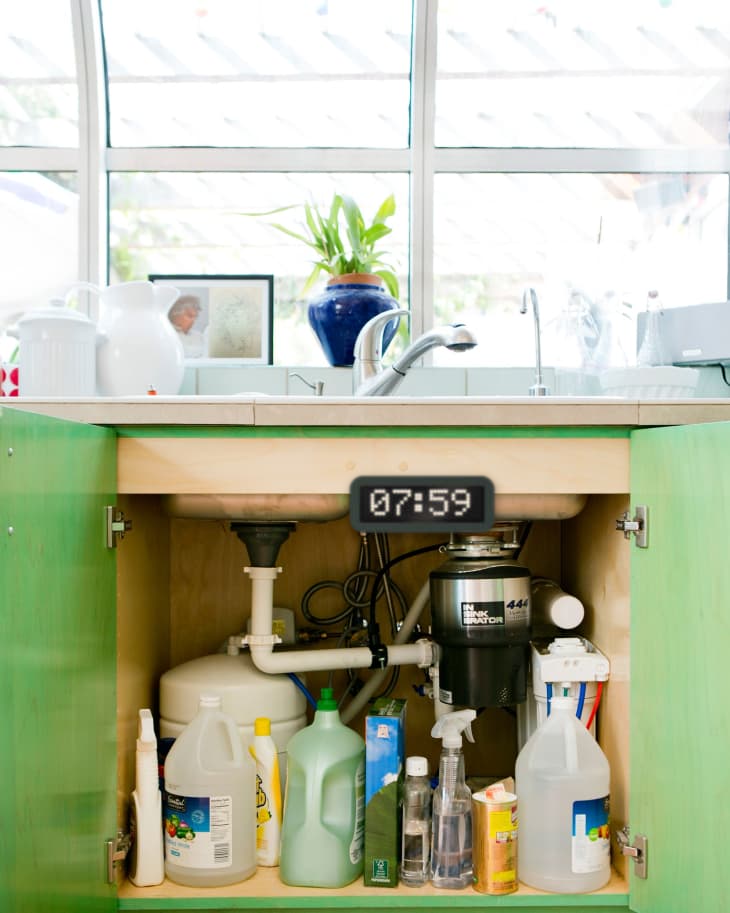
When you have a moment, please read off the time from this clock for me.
7:59
